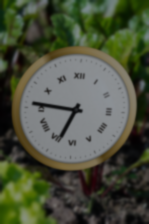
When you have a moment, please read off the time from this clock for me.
6:46
